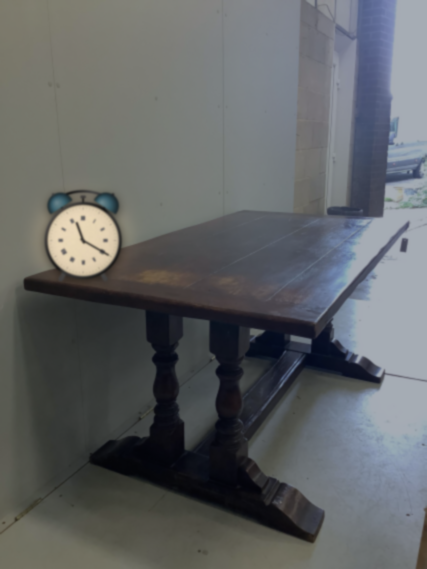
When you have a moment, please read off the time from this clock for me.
11:20
